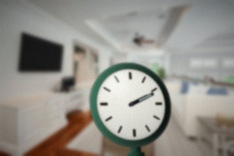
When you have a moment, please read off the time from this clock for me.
2:11
